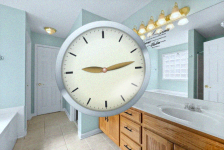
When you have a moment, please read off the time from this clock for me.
9:13
